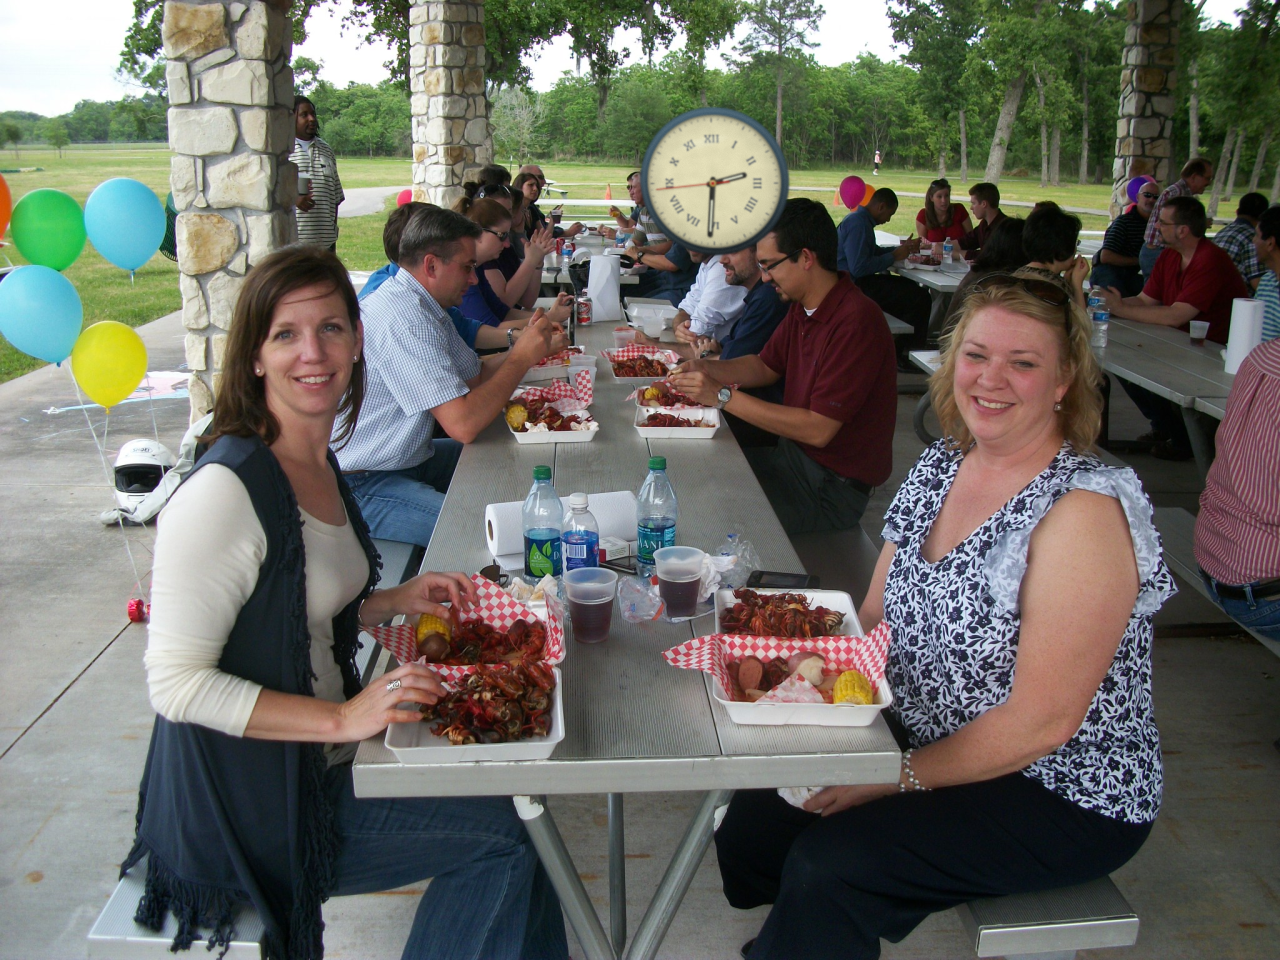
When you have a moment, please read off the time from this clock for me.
2:30:44
